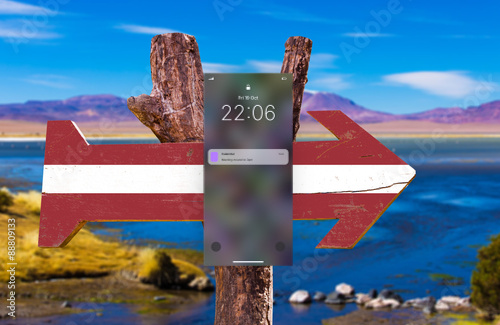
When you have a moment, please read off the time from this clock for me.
22:06
